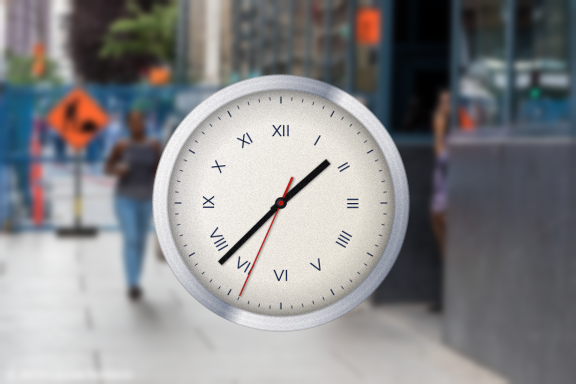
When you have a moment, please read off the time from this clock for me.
1:37:34
